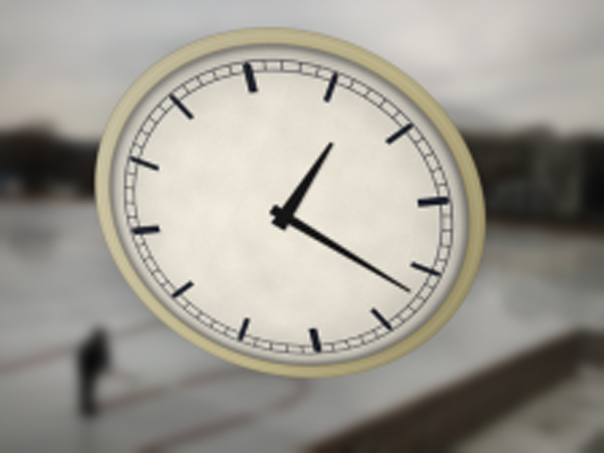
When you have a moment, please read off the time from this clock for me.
1:22
